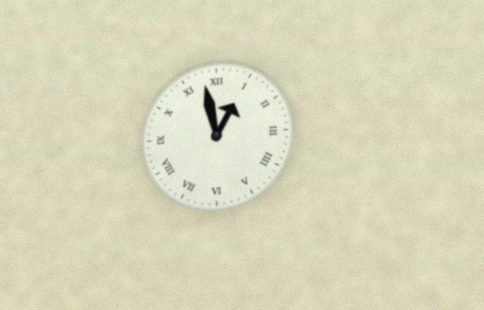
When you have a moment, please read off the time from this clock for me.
12:58
